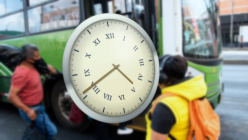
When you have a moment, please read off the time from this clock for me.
4:41
